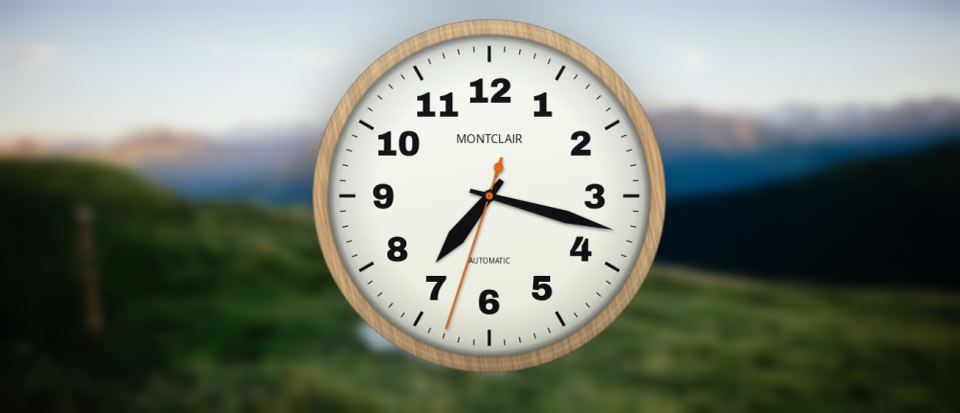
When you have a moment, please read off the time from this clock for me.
7:17:33
